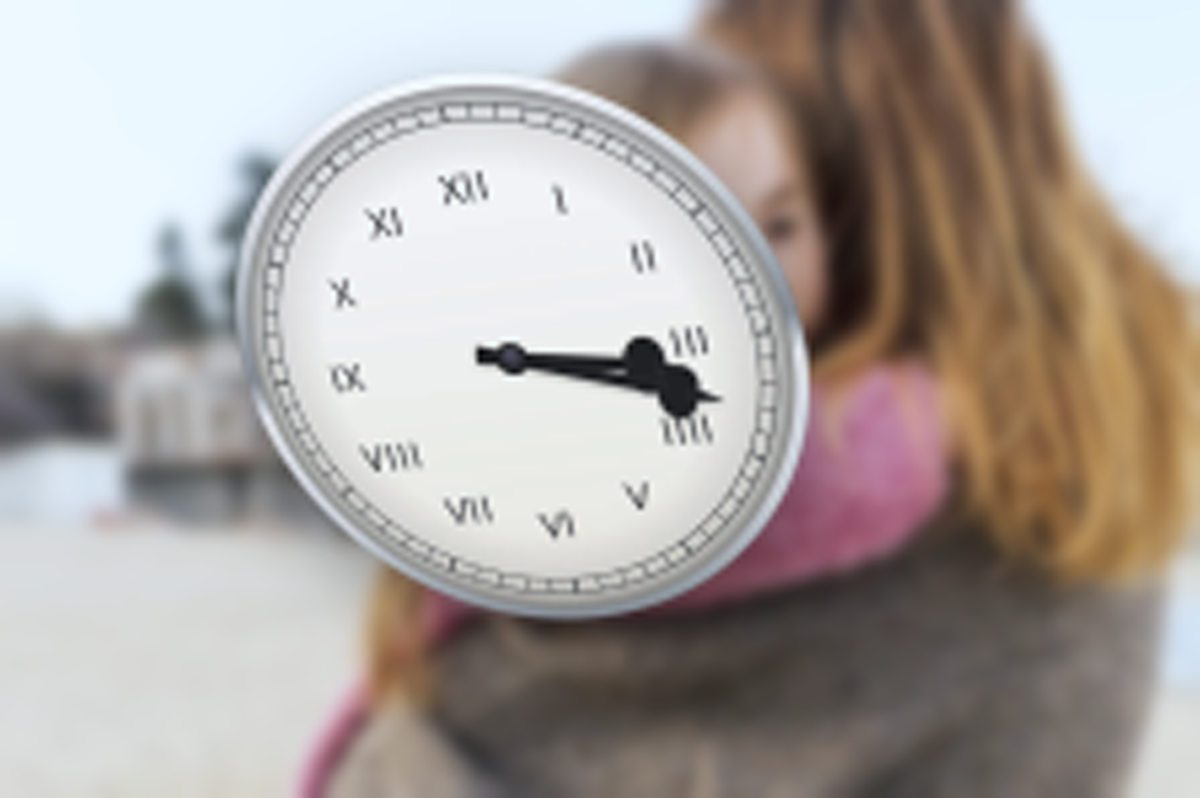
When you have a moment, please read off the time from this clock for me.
3:18
